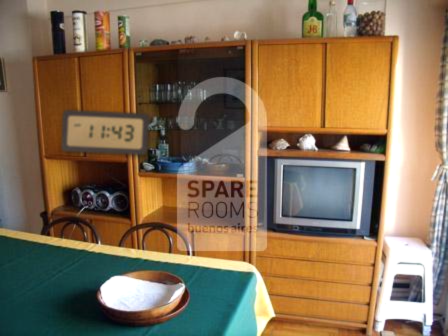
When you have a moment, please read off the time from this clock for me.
11:43
